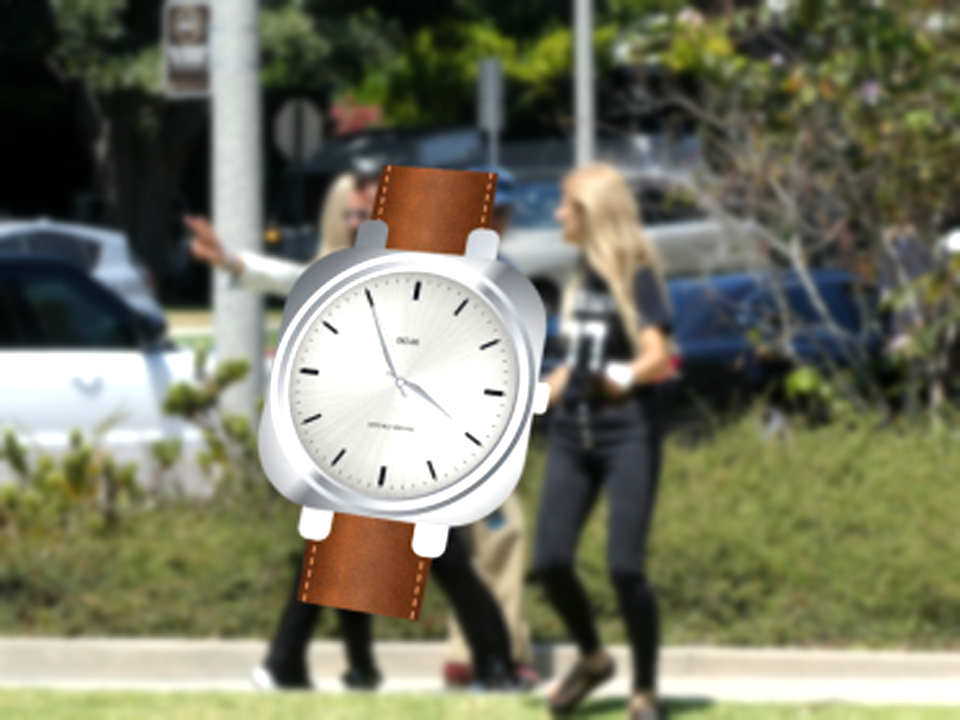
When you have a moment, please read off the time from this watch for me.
3:55
